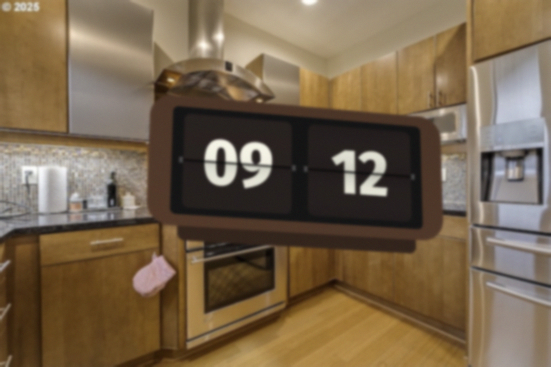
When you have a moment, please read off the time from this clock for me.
9:12
